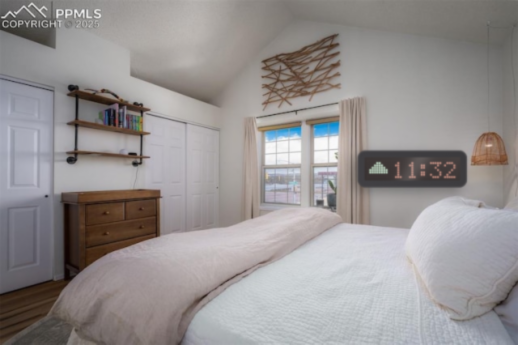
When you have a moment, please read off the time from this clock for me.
11:32
